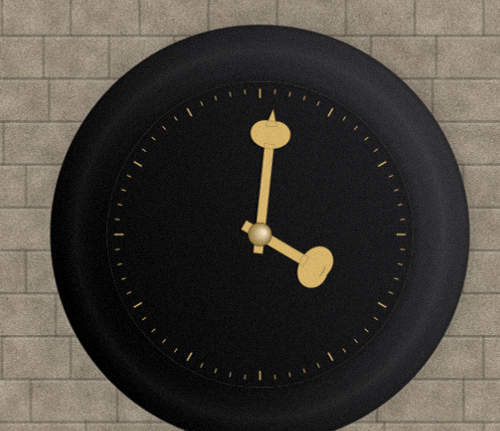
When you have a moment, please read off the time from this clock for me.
4:01
